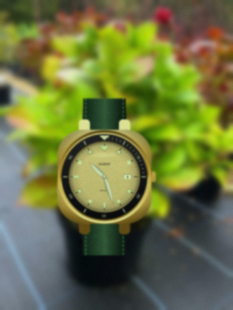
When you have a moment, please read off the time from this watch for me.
10:27
